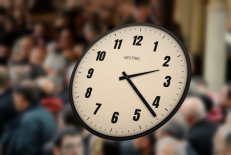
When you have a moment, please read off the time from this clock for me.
2:22
